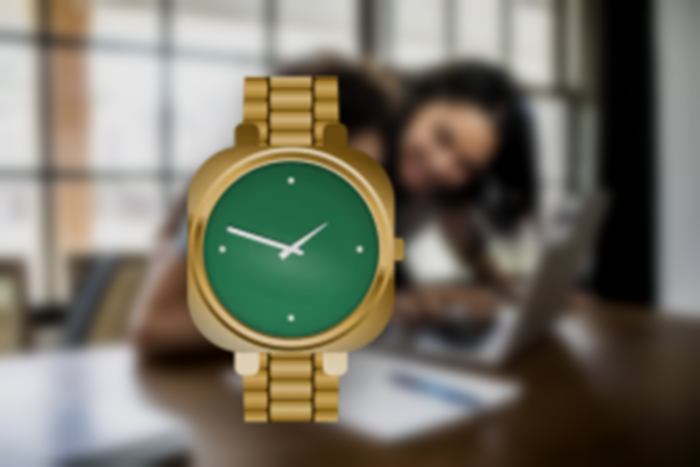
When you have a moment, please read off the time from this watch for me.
1:48
